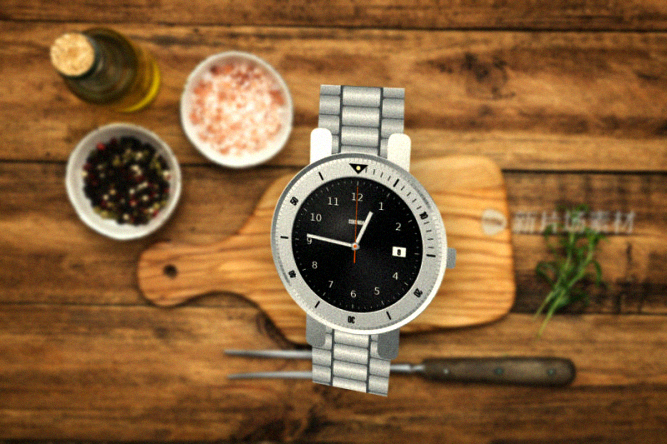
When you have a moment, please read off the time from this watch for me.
12:46:00
